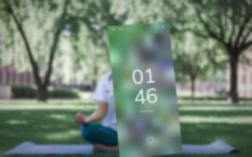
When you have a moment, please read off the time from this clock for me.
1:46
